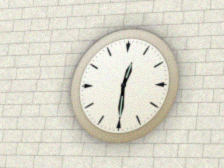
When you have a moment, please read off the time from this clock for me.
12:30
